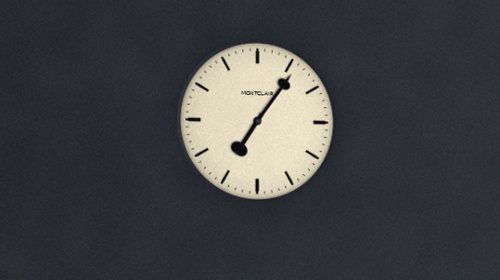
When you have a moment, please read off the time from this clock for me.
7:06
